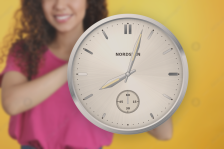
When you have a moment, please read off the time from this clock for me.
8:03
